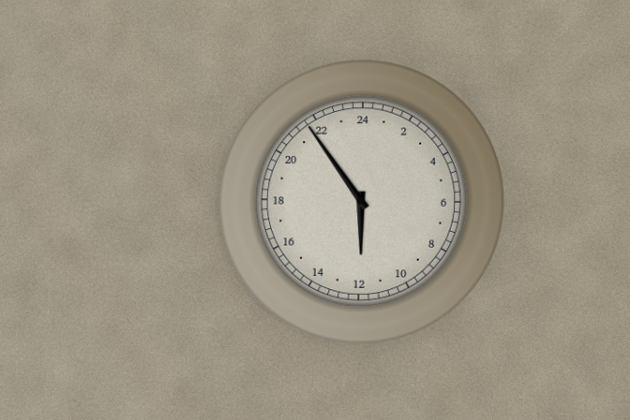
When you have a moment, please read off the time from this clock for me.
11:54
